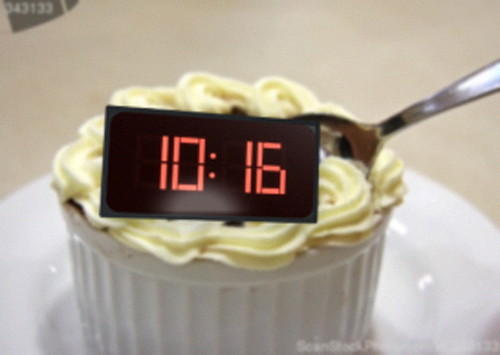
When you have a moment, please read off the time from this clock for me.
10:16
